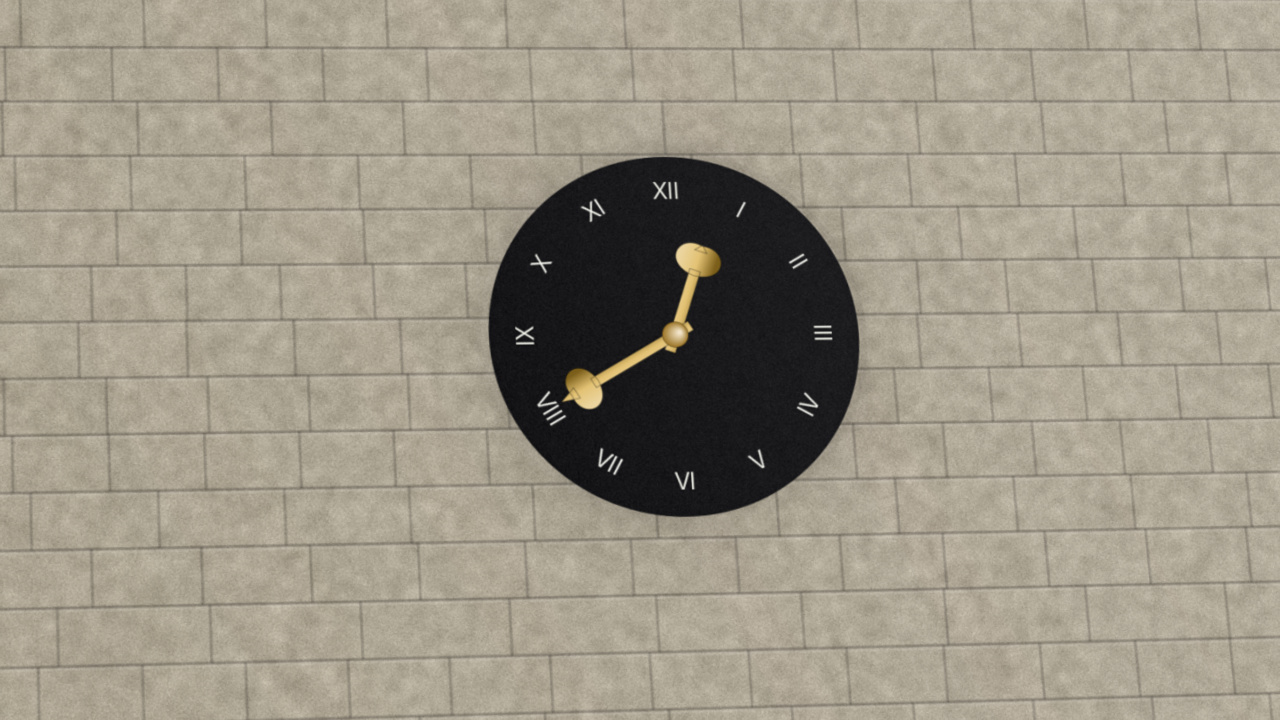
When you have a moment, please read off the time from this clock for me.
12:40
